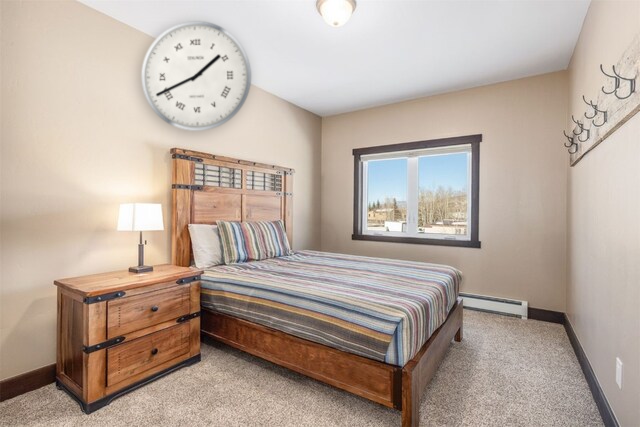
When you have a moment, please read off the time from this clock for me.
1:41
